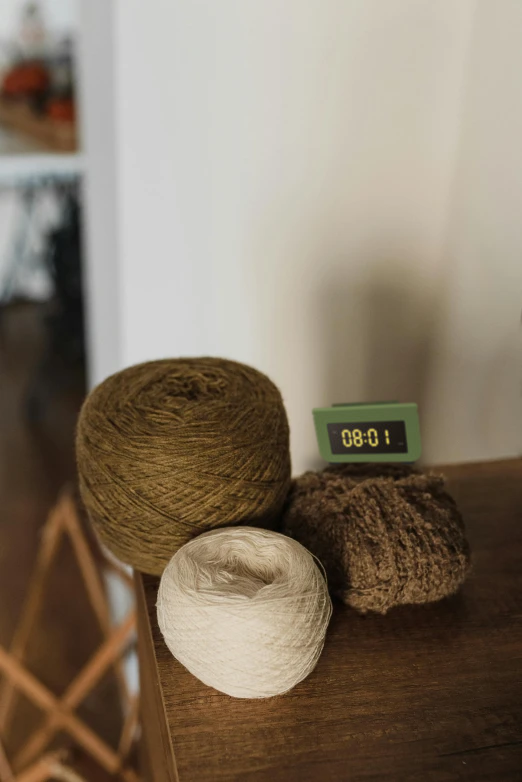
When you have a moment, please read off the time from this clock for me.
8:01
